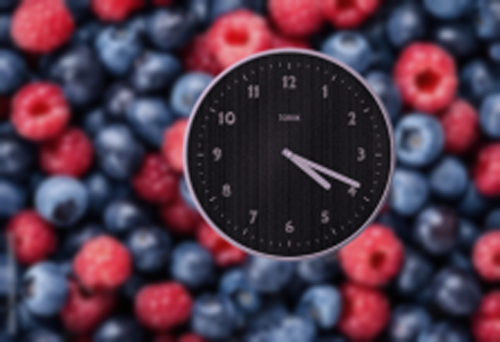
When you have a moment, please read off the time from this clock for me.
4:19
